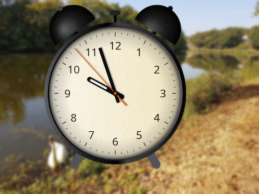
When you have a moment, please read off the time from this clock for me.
9:56:53
